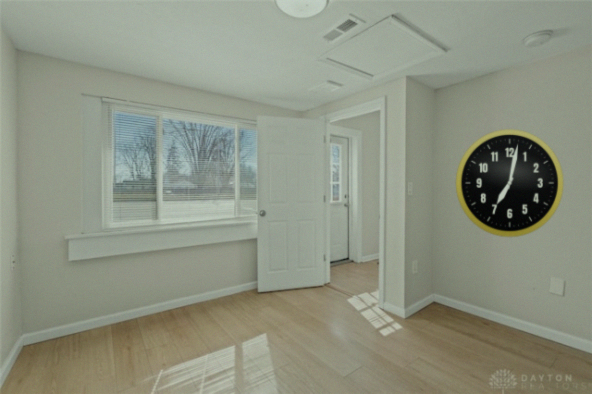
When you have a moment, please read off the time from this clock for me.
7:02
